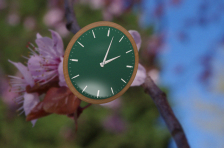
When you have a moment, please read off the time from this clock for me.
2:02
